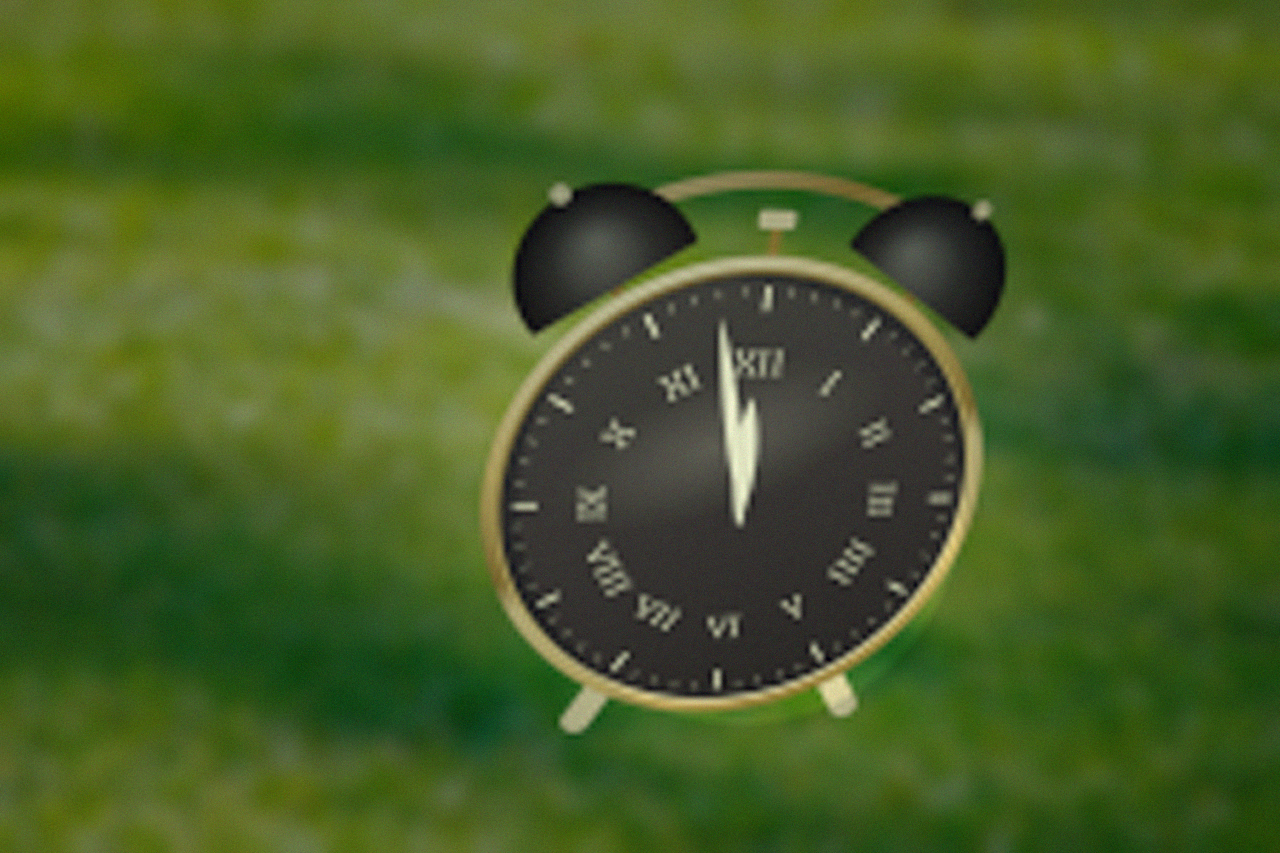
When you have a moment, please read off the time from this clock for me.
11:58
